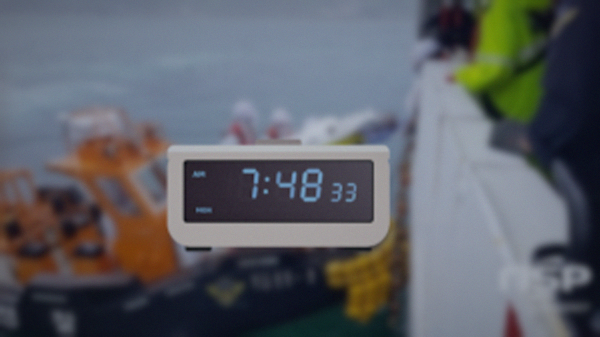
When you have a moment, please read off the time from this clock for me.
7:48:33
